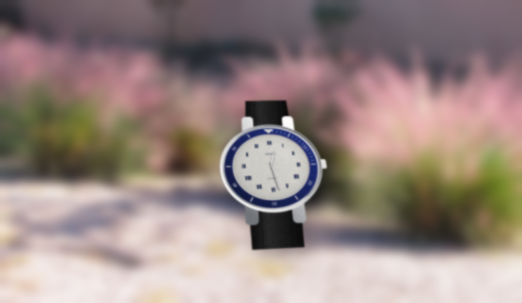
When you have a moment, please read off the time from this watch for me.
12:28
